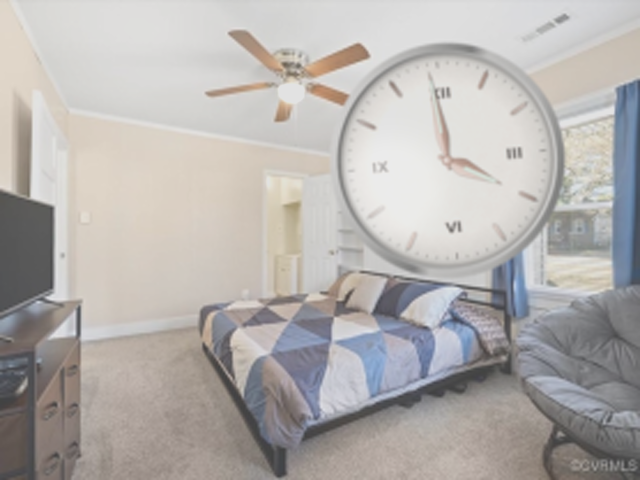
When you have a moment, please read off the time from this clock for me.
3:59
